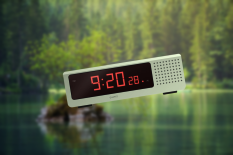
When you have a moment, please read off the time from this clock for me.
9:20:28
